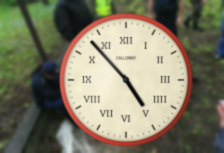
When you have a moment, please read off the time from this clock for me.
4:53
